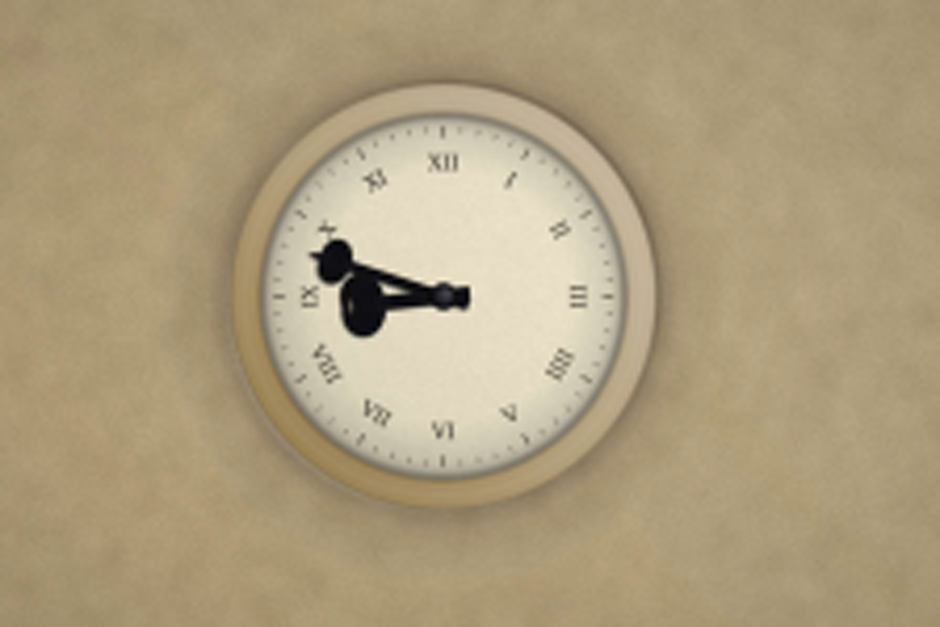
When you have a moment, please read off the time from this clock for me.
8:48
